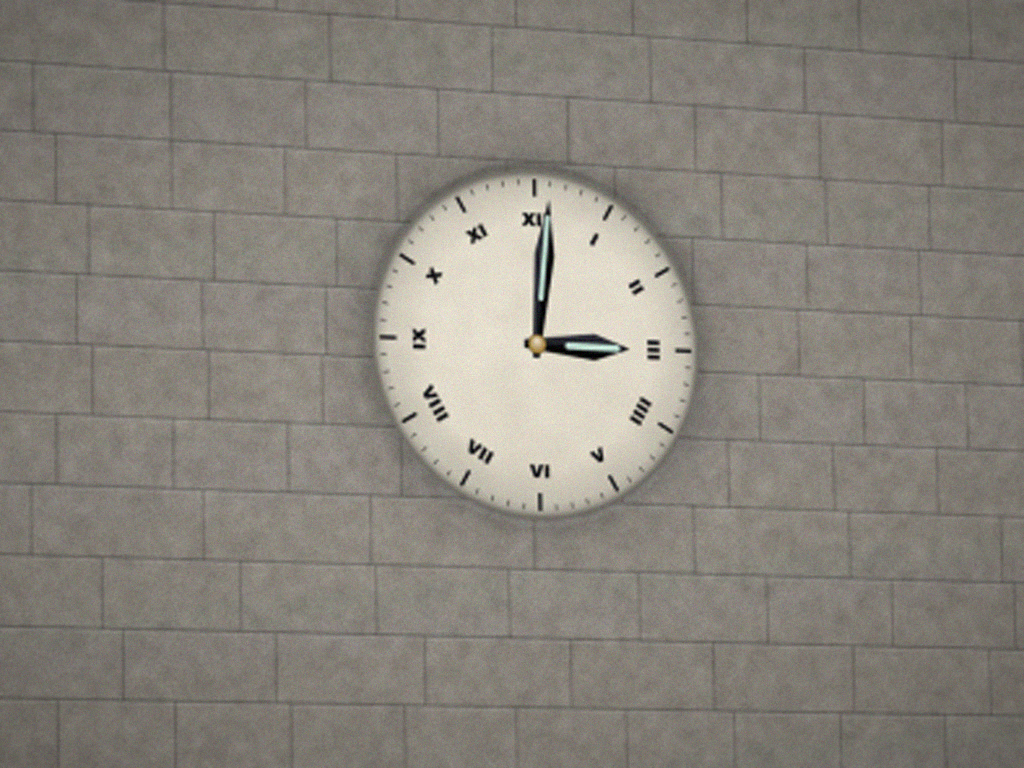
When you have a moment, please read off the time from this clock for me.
3:01
